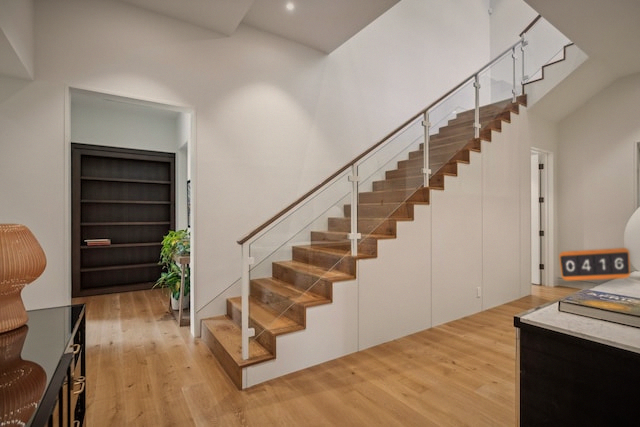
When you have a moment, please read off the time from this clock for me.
4:16
